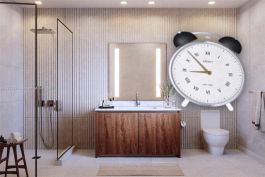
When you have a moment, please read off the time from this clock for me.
8:53
